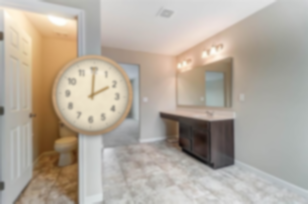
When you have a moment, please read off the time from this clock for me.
2:00
